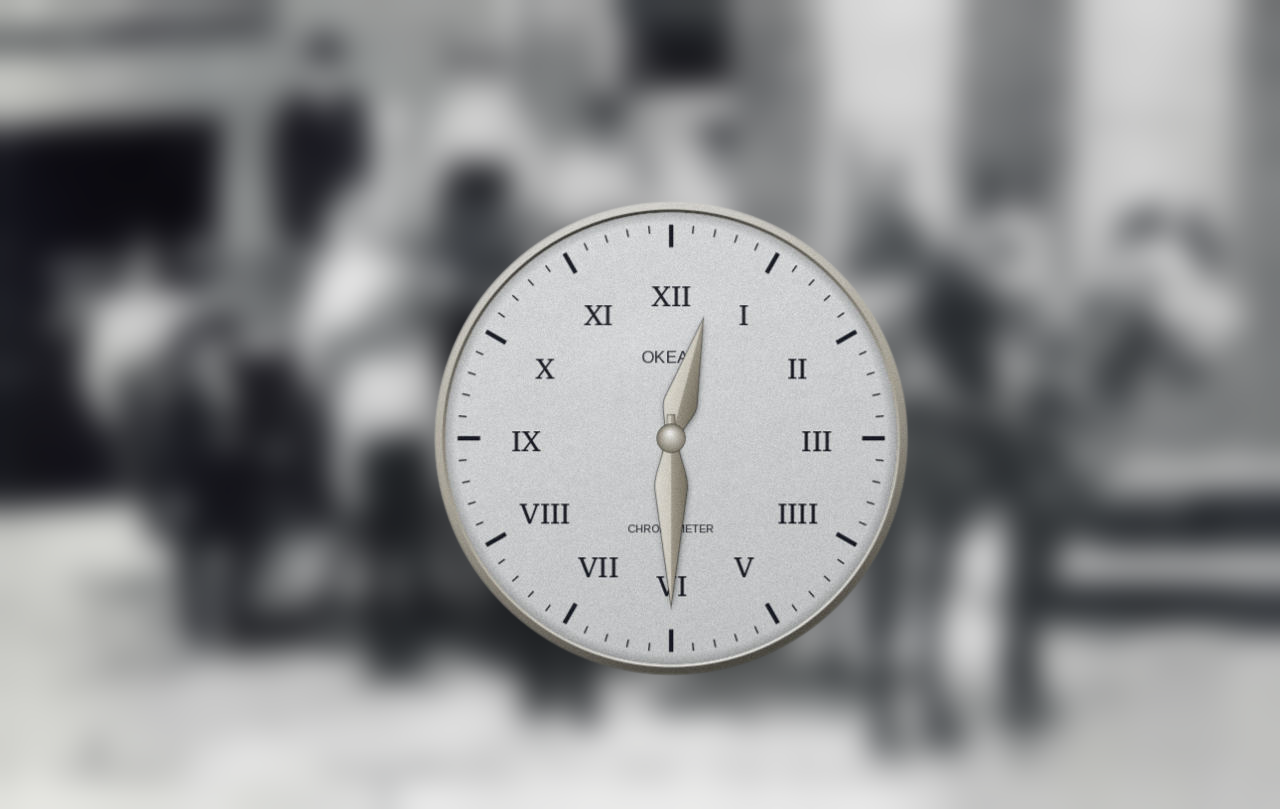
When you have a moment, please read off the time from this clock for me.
12:30
